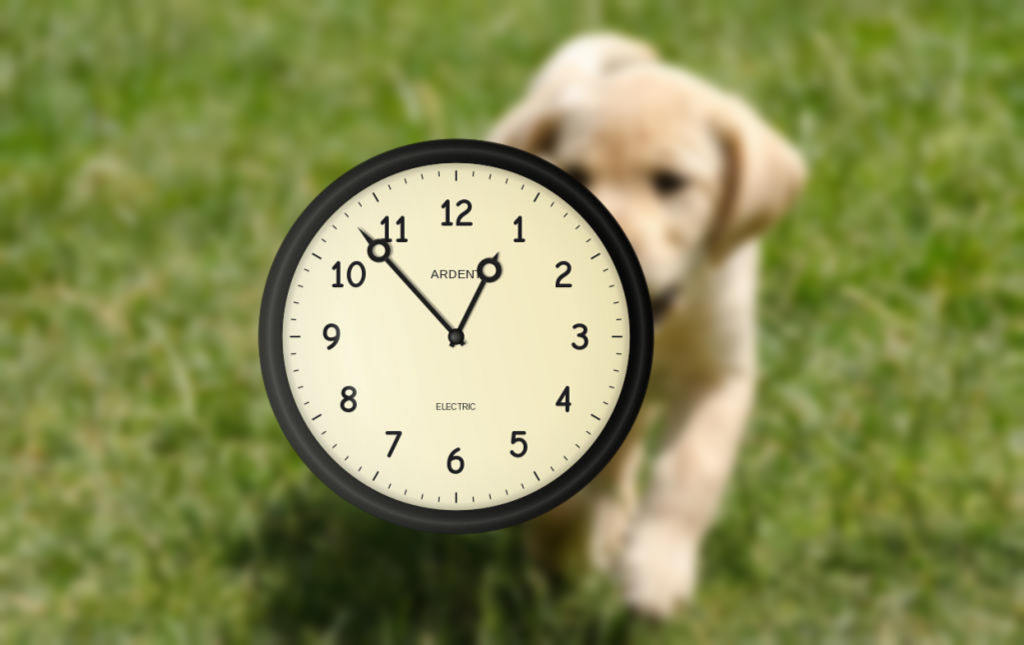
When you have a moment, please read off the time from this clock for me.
12:53
